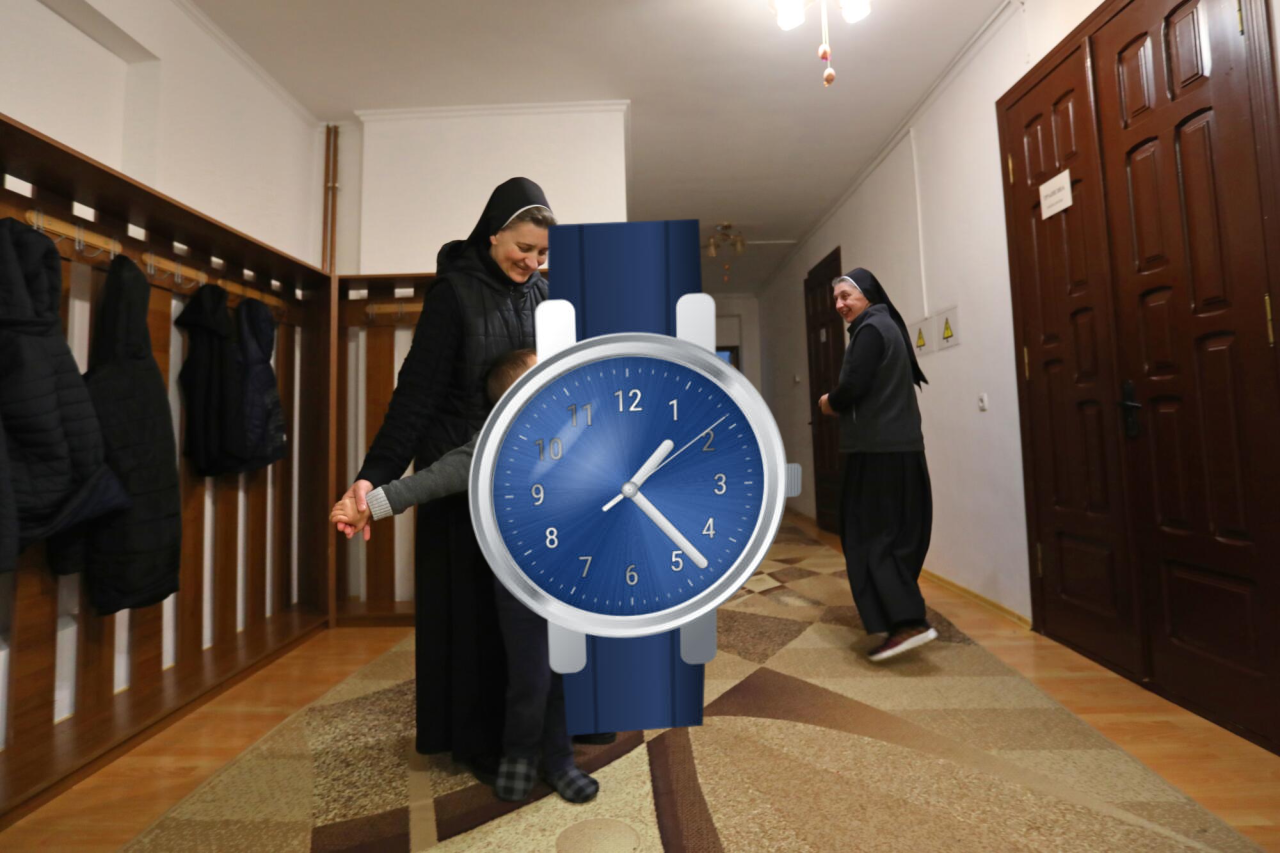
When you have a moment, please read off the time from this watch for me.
1:23:09
